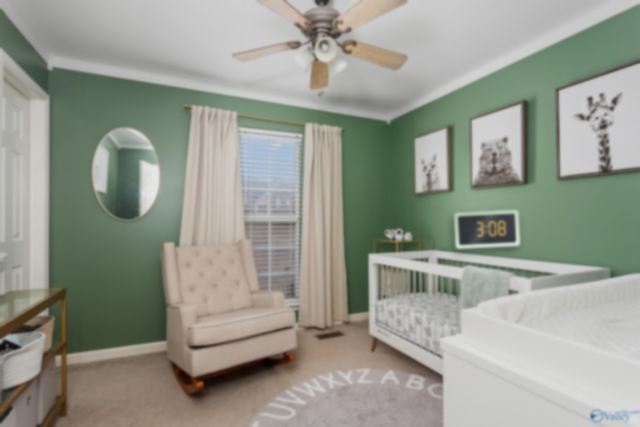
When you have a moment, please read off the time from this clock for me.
3:08
